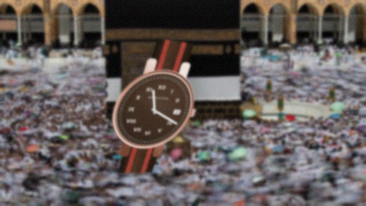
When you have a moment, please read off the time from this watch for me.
11:19
